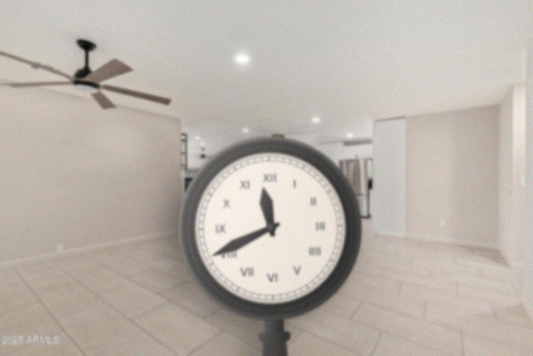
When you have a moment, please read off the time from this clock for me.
11:41
